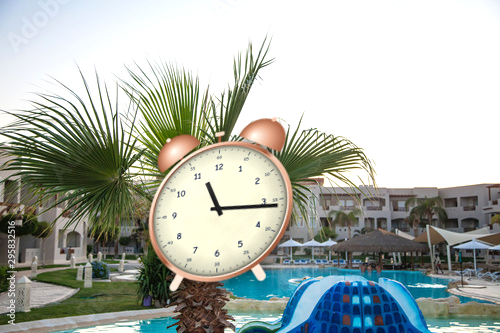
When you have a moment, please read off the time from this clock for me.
11:16
